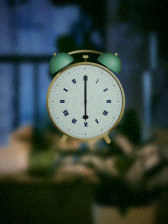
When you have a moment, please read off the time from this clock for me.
6:00
